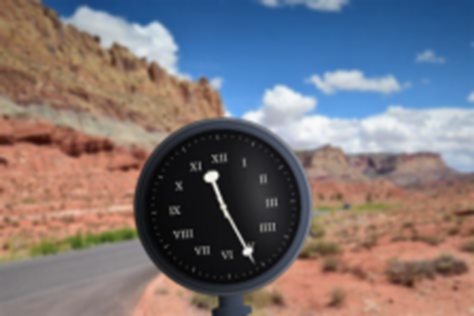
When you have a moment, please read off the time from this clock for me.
11:26
